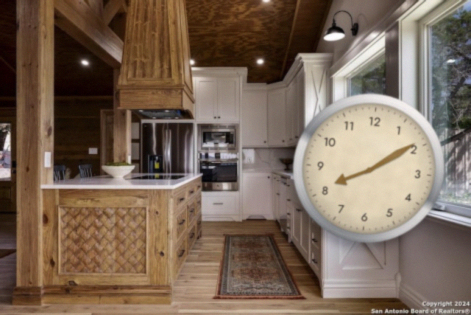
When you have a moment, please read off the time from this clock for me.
8:09
